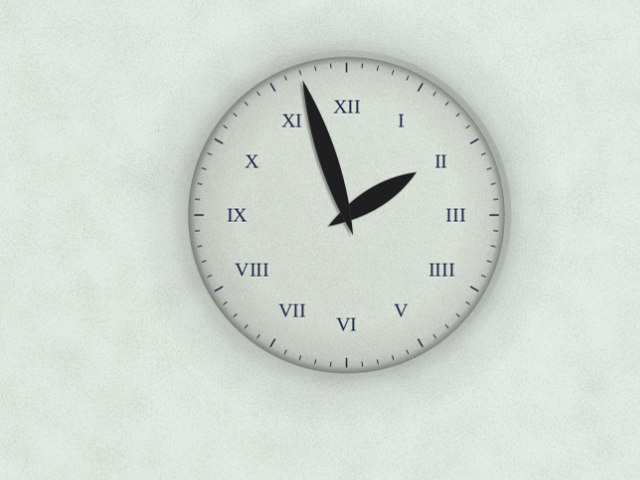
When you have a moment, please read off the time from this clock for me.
1:57
